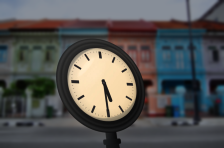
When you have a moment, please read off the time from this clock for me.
5:30
